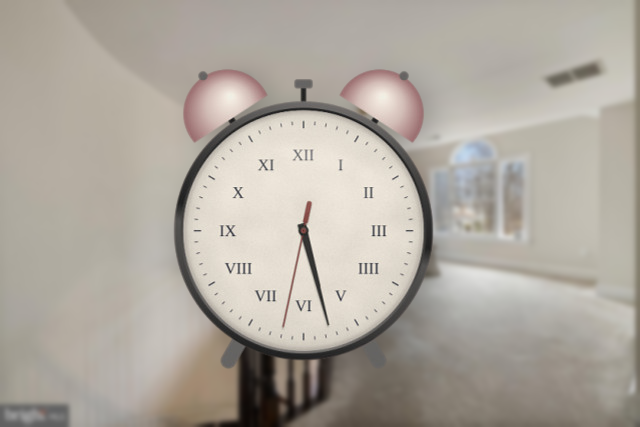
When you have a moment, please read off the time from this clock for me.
5:27:32
